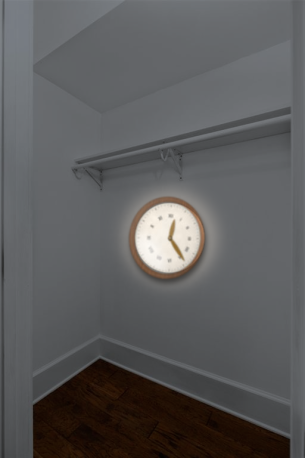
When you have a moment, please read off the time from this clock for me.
12:24
